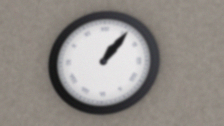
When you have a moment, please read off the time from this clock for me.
1:06
